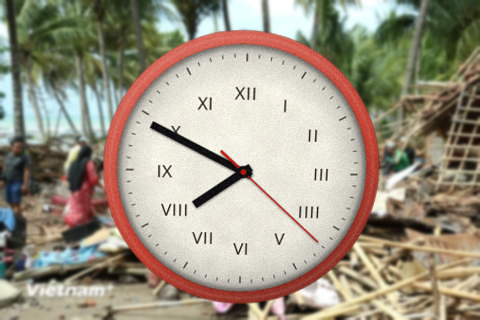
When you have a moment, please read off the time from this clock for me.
7:49:22
